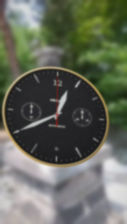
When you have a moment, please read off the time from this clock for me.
12:40
